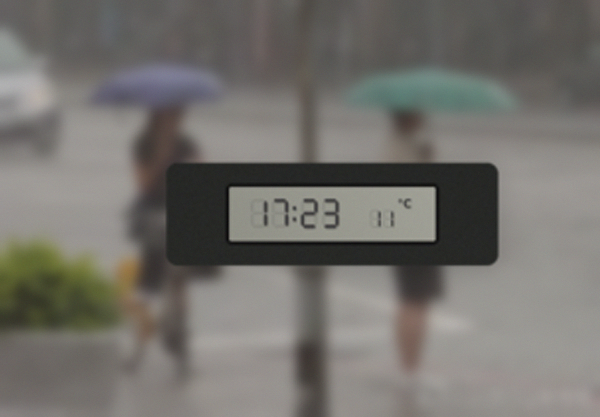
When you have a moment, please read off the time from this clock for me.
17:23
